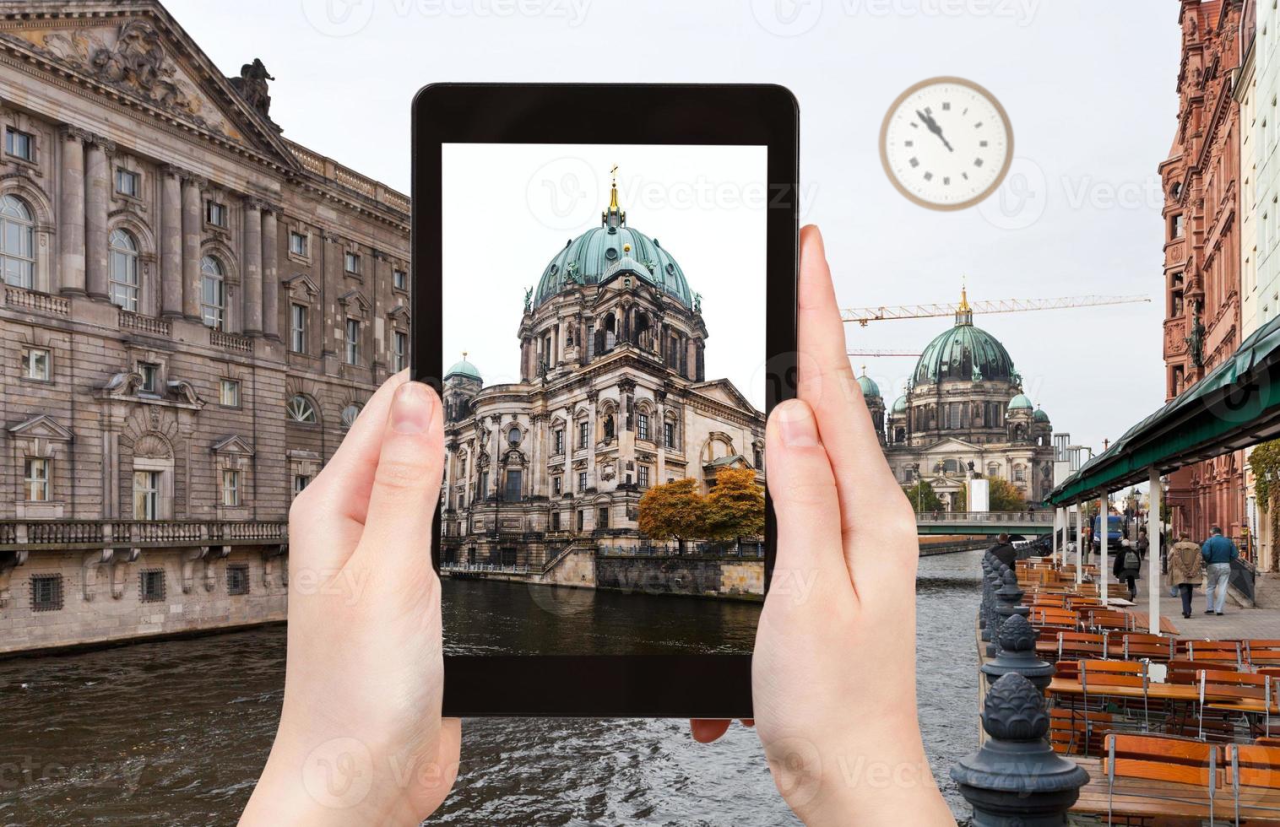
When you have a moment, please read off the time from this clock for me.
10:53
